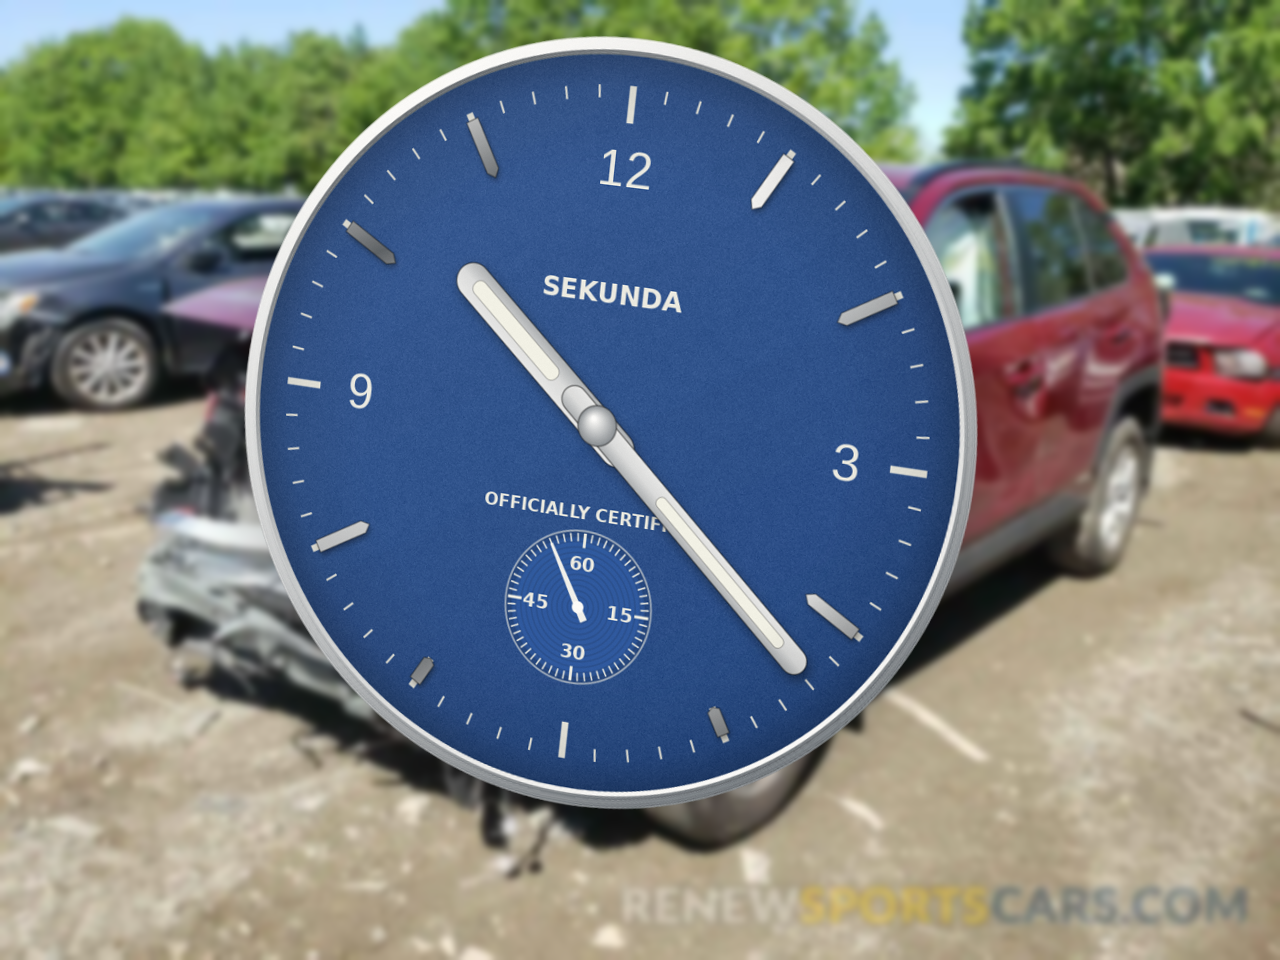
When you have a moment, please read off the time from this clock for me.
10:21:55
